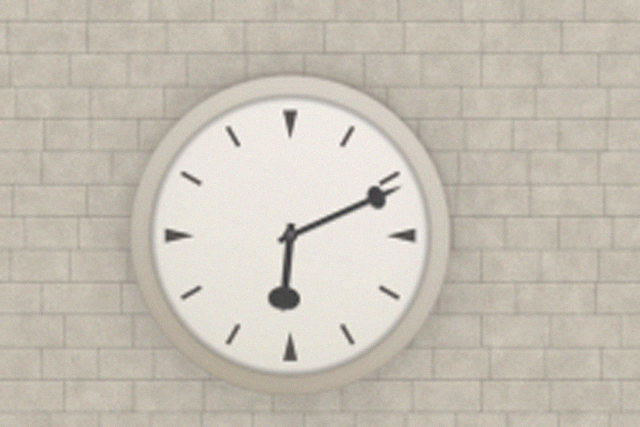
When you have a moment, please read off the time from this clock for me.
6:11
